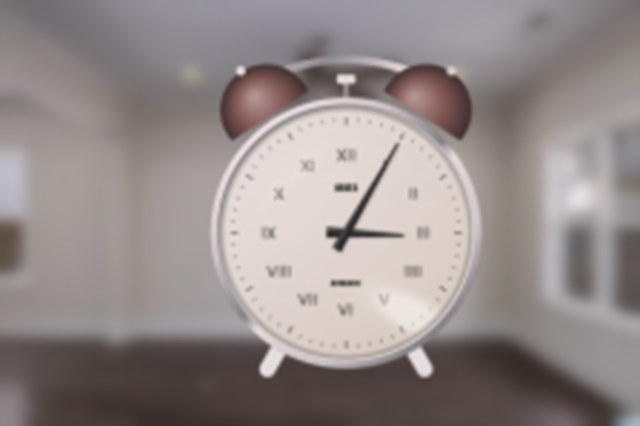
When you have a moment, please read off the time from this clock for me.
3:05
